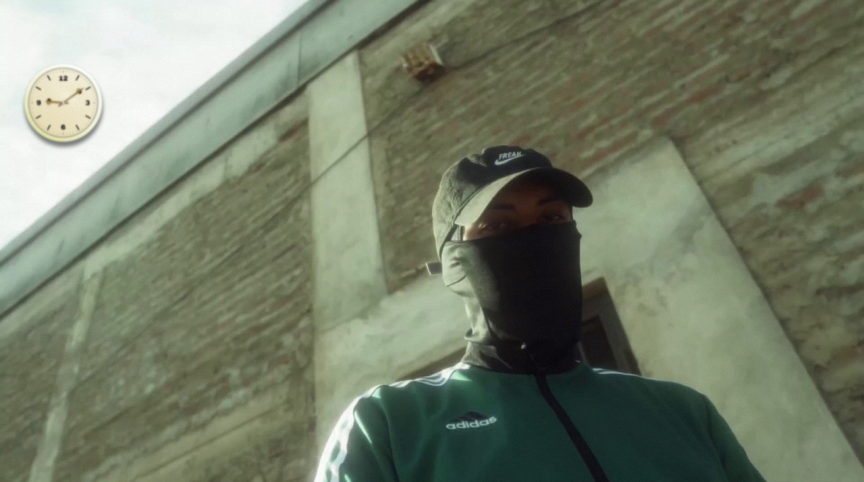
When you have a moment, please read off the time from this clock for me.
9:09
